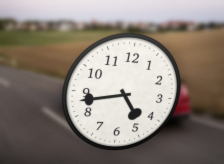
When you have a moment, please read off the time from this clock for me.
4:43
